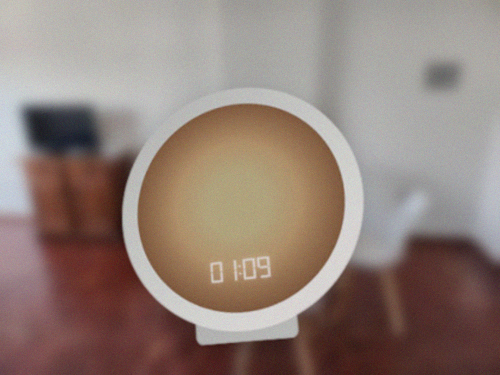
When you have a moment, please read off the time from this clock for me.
1:09
